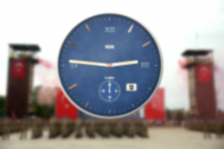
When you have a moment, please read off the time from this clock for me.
2:46
